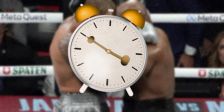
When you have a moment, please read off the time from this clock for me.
3:50
